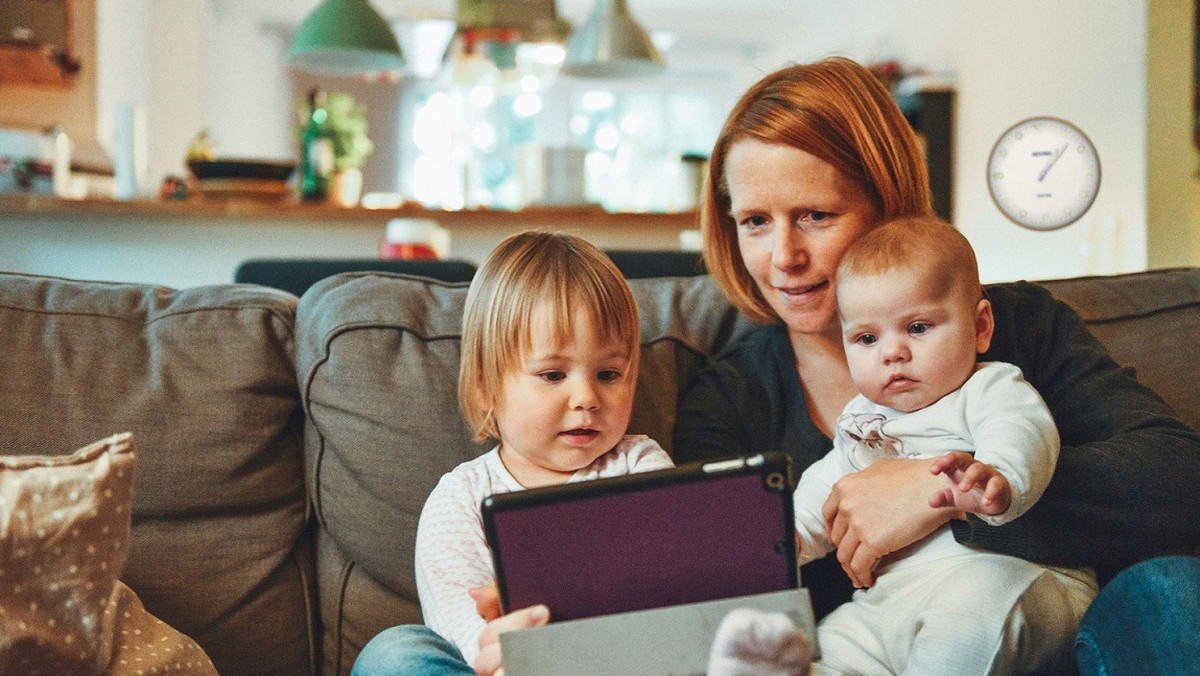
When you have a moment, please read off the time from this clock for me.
1:07
